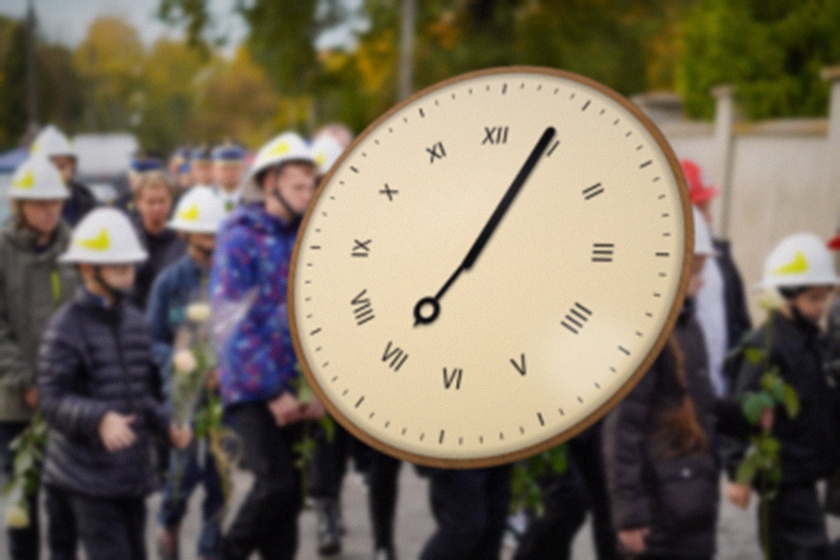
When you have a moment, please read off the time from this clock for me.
7:04
